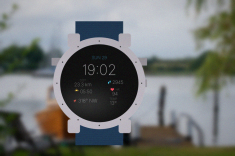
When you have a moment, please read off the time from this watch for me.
19:02
